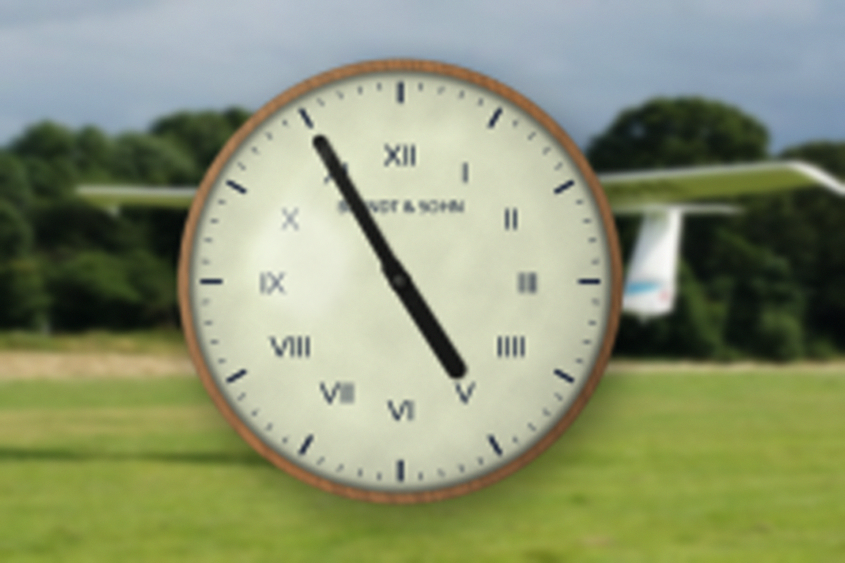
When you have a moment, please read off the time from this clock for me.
4:55
